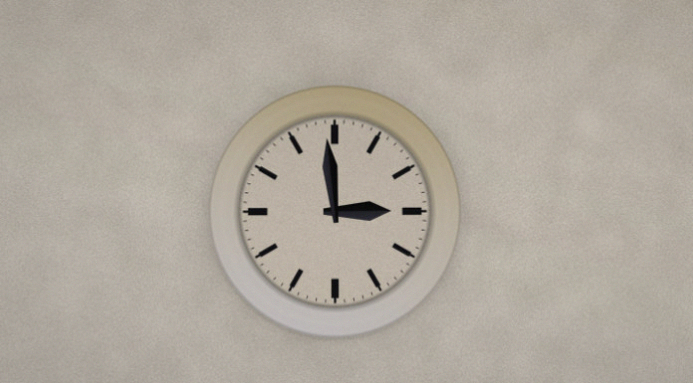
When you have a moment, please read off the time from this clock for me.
2:59
